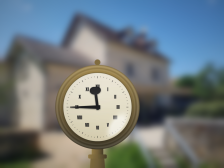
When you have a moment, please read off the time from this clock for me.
11:45
